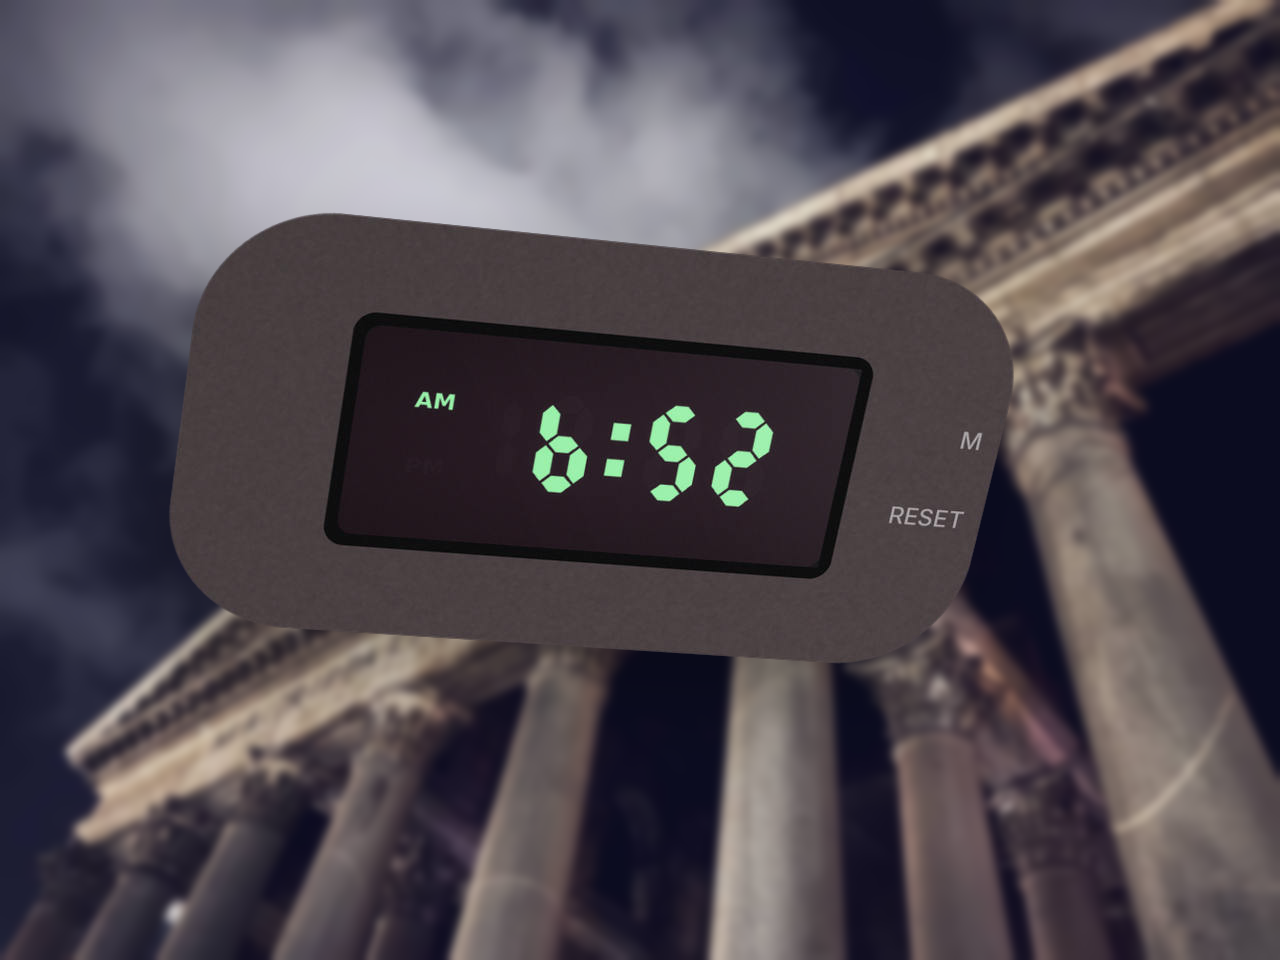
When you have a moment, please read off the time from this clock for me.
6:52
